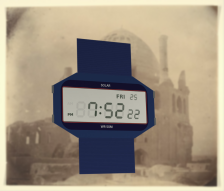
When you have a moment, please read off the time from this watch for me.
7:52:22
